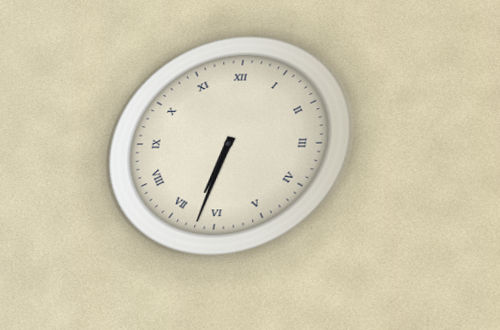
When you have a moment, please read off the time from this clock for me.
6:32
